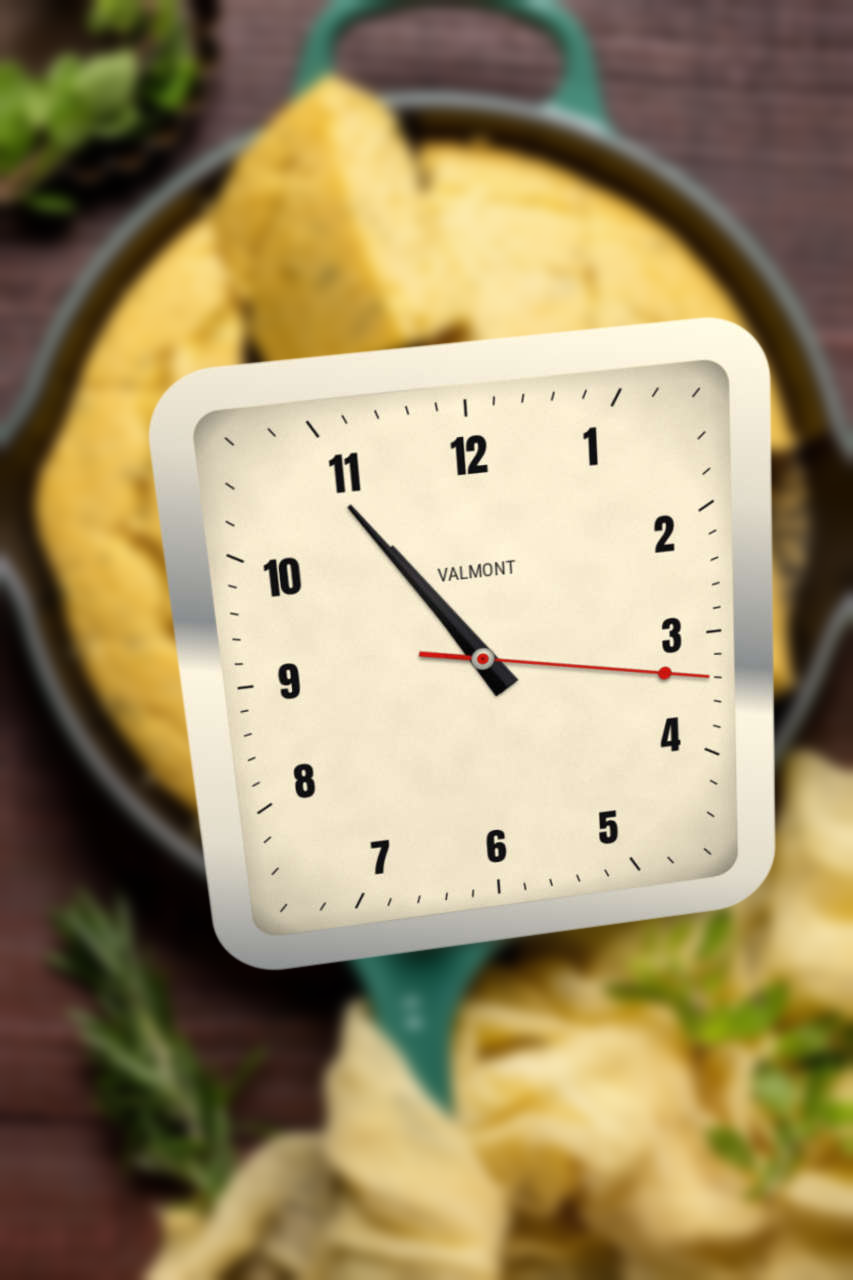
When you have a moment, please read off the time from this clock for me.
10:54:17
